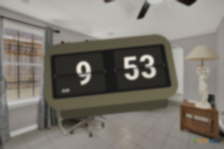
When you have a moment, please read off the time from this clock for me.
9:53
